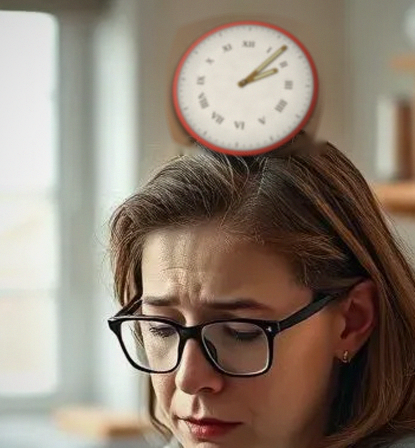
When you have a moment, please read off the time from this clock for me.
2:07
